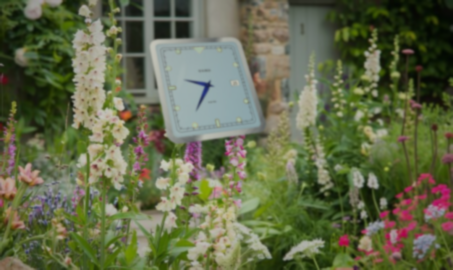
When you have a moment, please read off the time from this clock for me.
9:36
